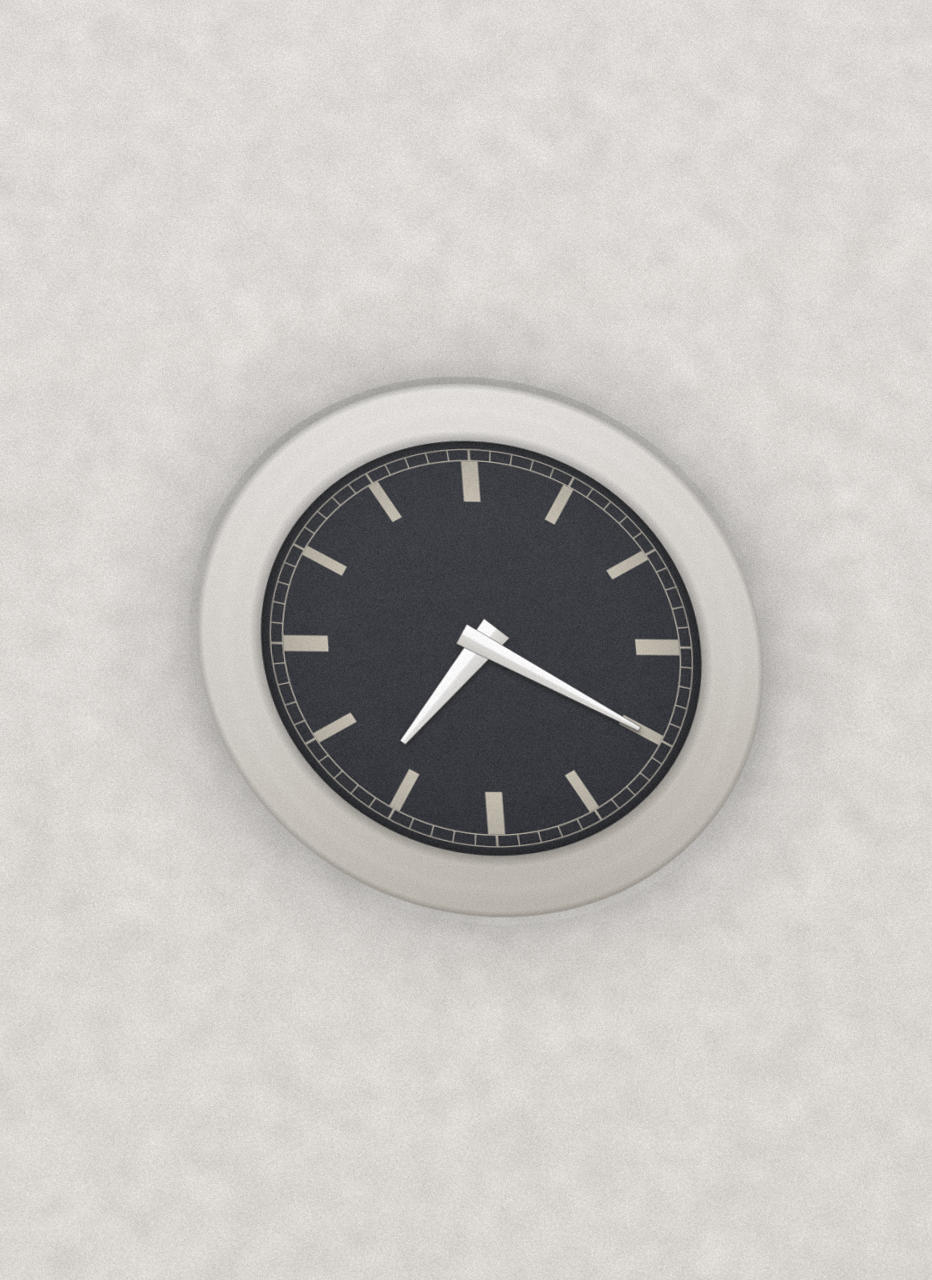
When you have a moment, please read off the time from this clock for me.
7:20
